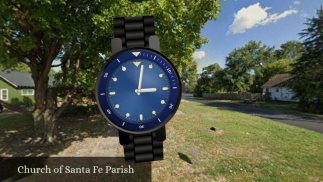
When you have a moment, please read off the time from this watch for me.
3:02
